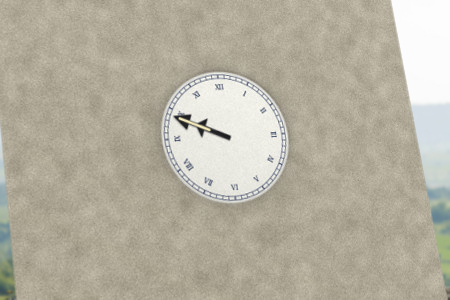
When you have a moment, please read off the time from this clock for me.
9:49
